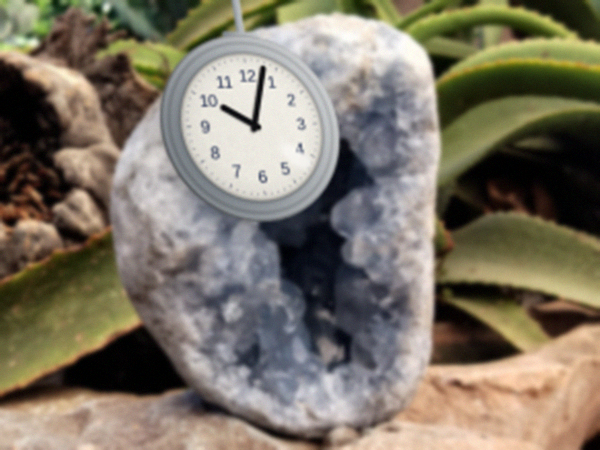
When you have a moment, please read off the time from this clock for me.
10:03
